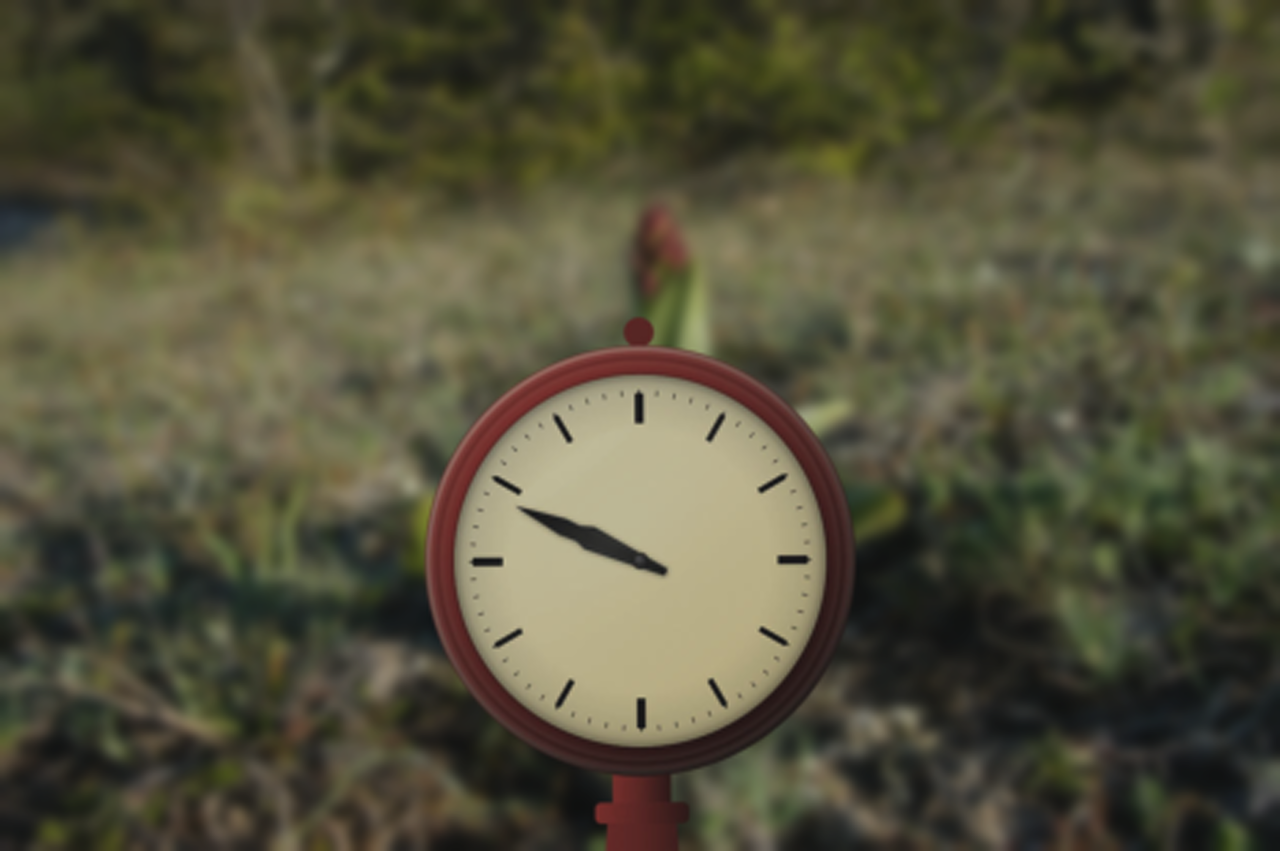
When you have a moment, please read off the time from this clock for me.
9:49
